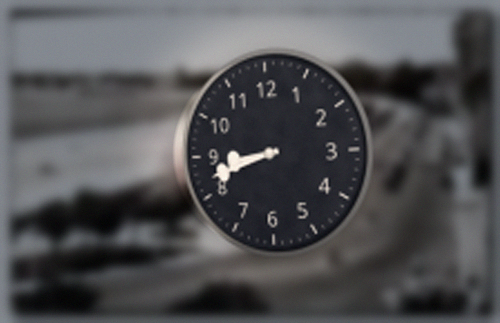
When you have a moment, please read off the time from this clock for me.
8:42
